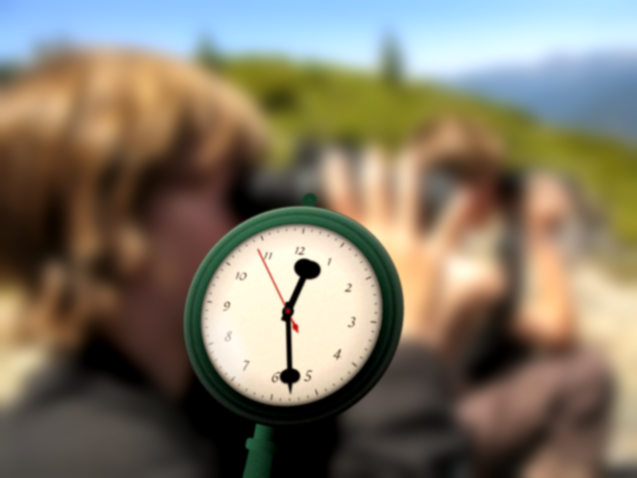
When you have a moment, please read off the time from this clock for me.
12:27:54
